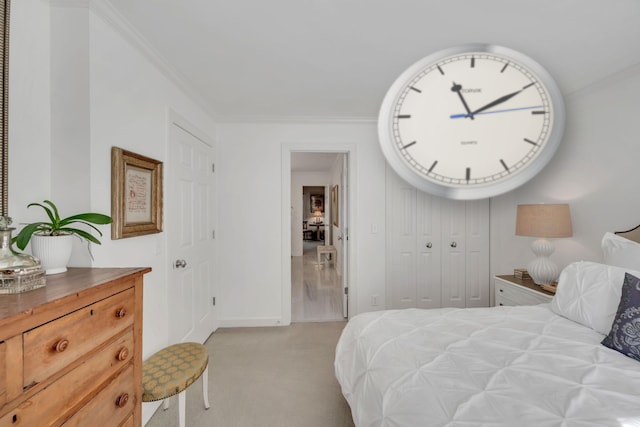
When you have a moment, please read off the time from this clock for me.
11:10:14
